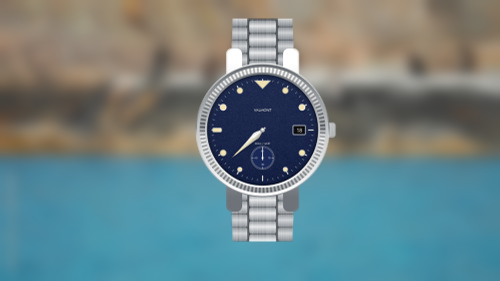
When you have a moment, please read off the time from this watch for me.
7:38
